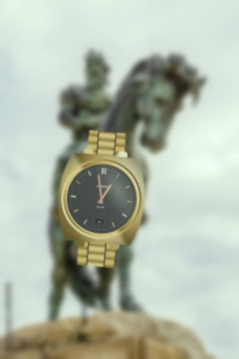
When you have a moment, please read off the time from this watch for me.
12:58
